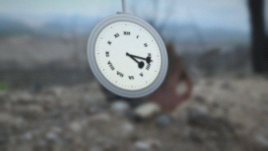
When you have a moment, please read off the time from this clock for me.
4:17
